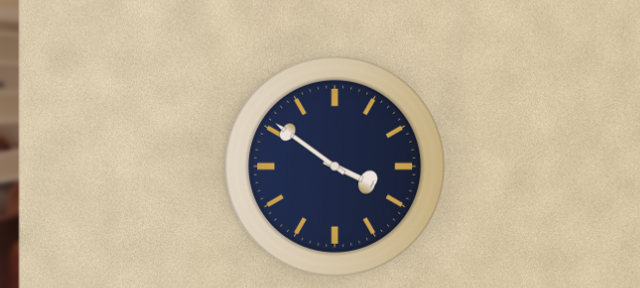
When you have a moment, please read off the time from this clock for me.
3:51
